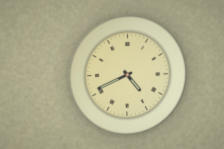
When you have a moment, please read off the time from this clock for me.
4:41
